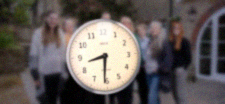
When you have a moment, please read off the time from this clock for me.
8:31
